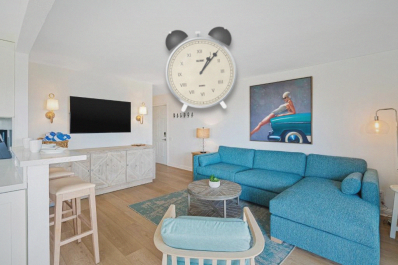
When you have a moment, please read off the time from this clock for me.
1:07
